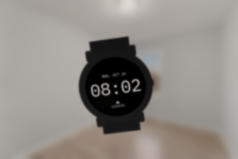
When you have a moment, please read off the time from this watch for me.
8:02
